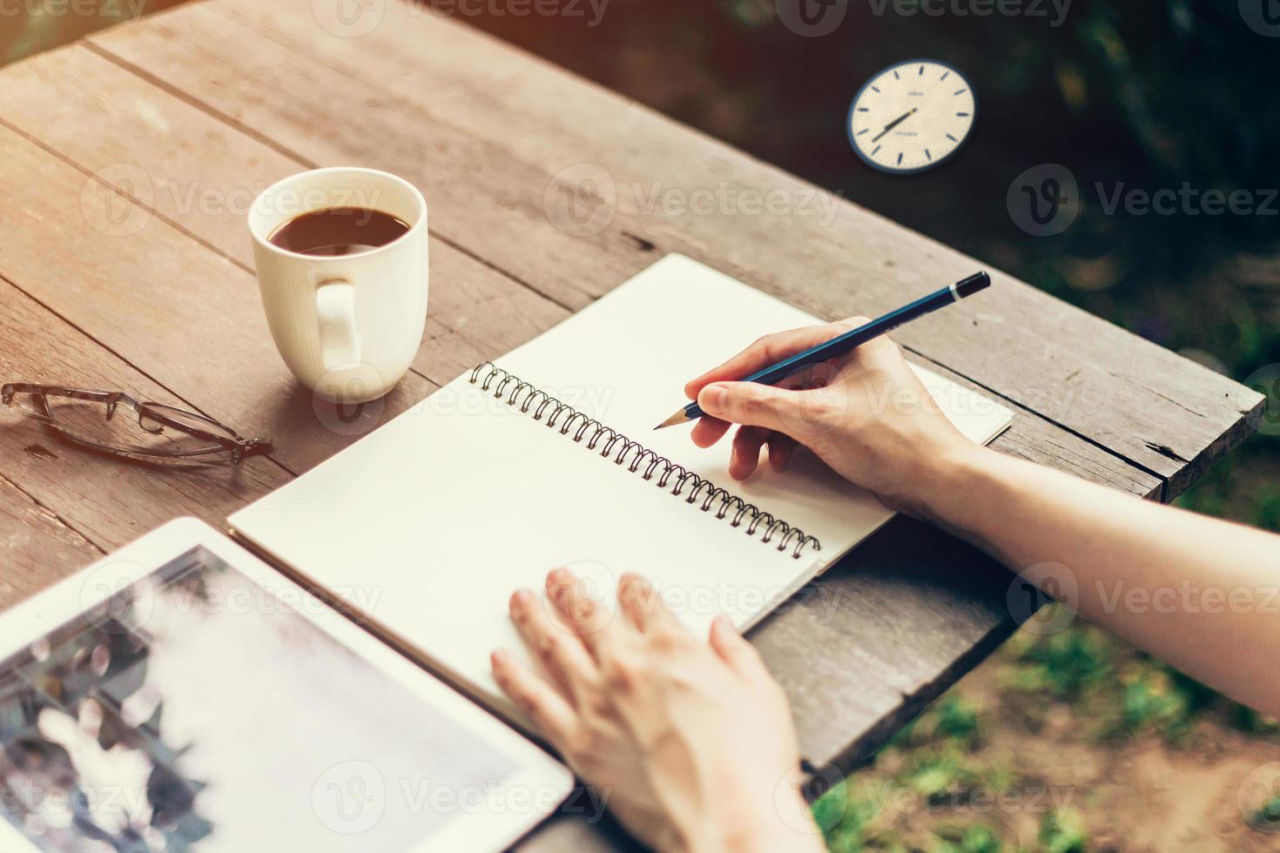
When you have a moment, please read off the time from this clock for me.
7:37
